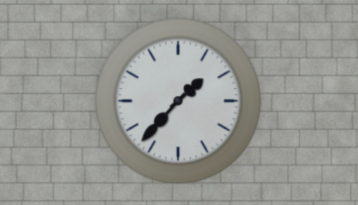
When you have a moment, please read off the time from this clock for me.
1:37
